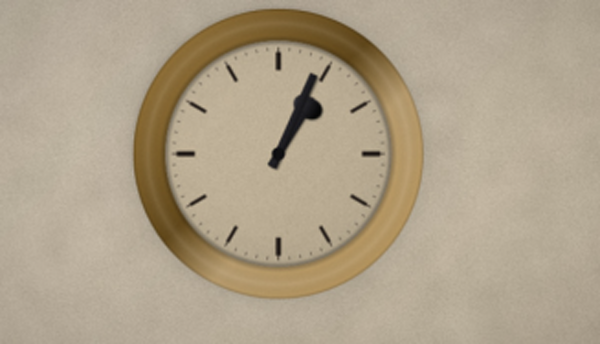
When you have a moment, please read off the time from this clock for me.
1:04
